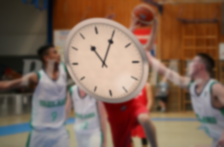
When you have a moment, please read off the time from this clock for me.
11:05
